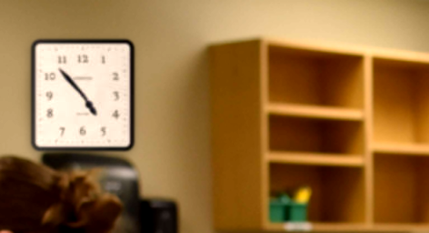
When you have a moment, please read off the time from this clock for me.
4:53
